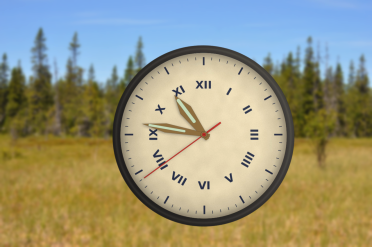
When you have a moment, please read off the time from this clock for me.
10:46:39
